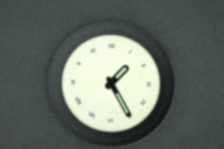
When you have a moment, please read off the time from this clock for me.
1:25
